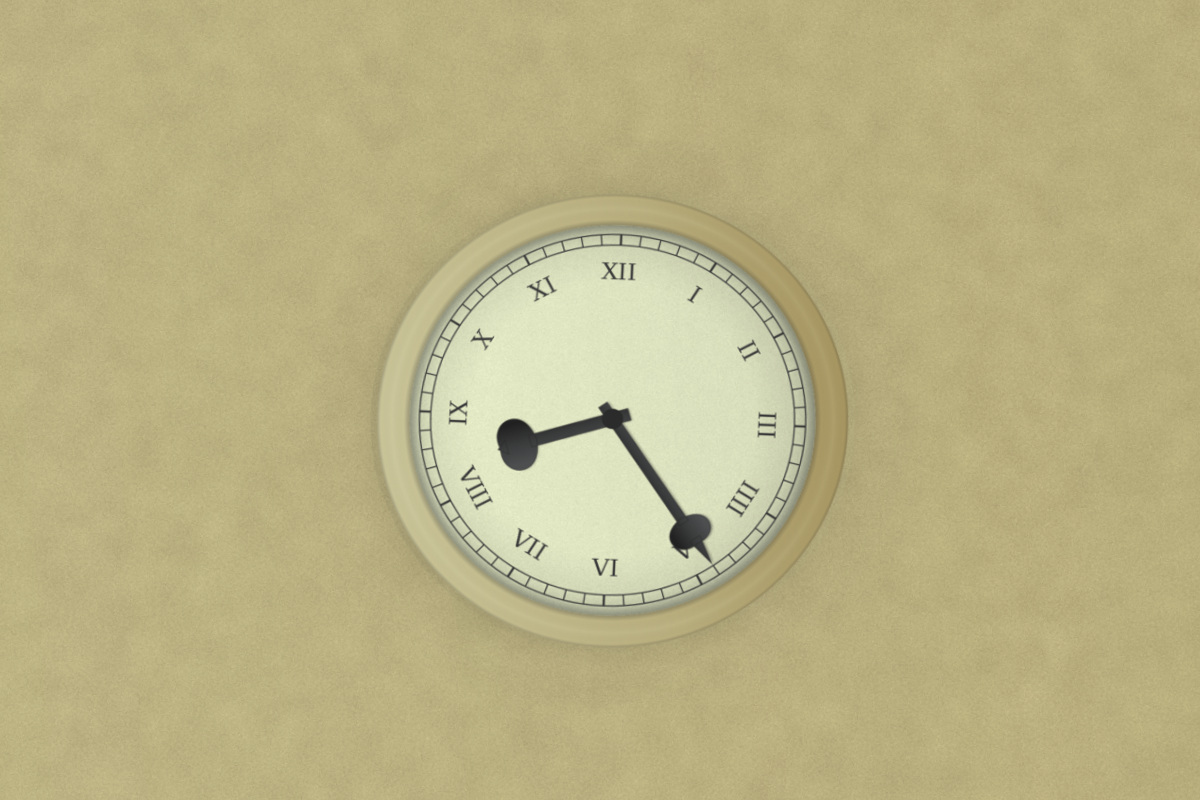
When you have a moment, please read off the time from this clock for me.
8:24
